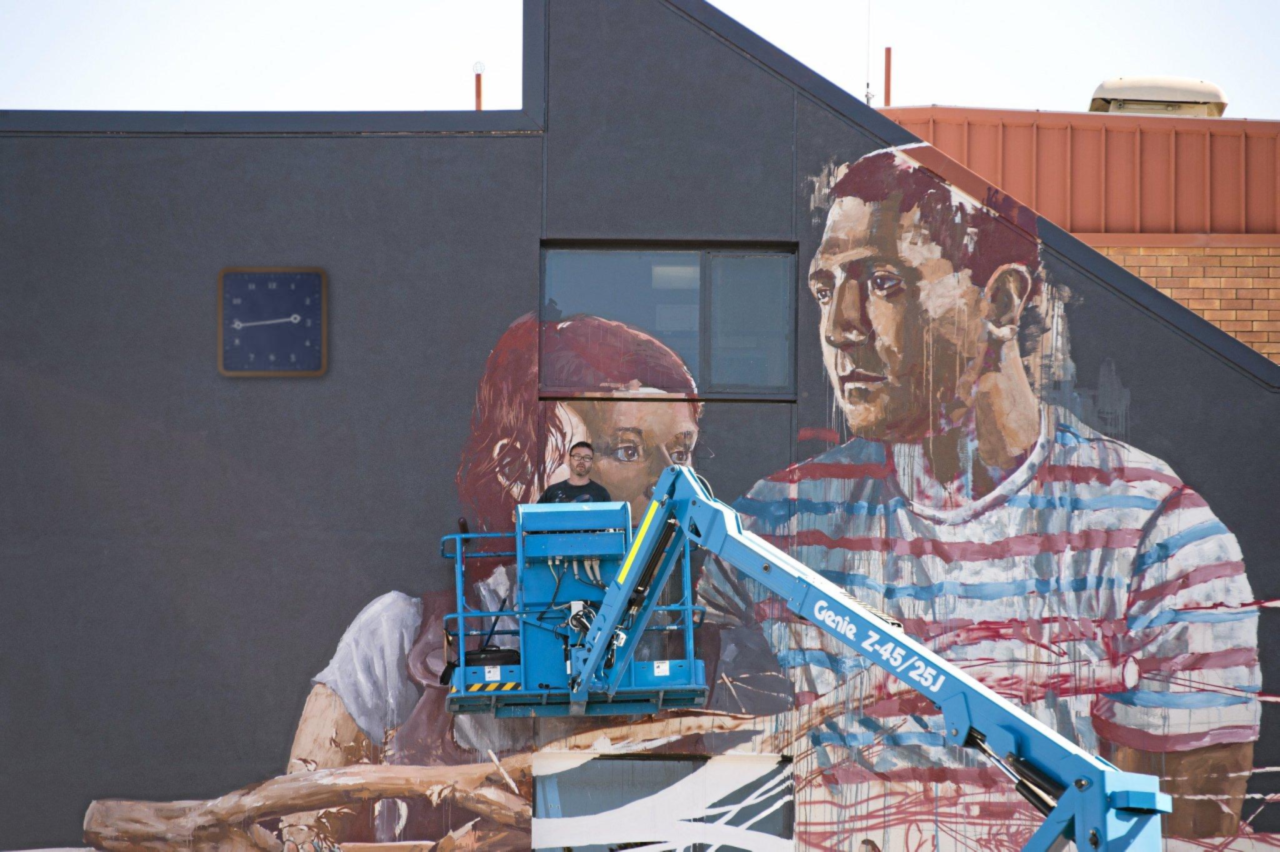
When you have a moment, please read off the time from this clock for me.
2:44
